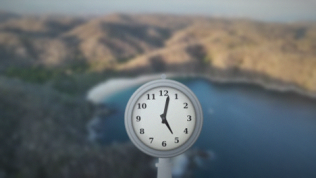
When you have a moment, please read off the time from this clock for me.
5:02
